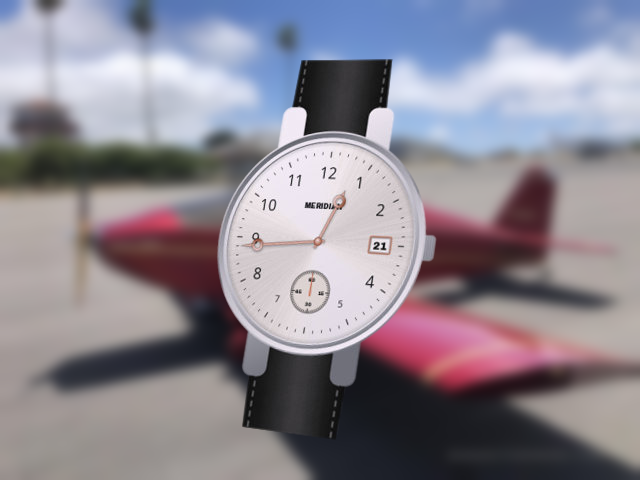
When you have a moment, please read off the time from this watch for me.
12:44
